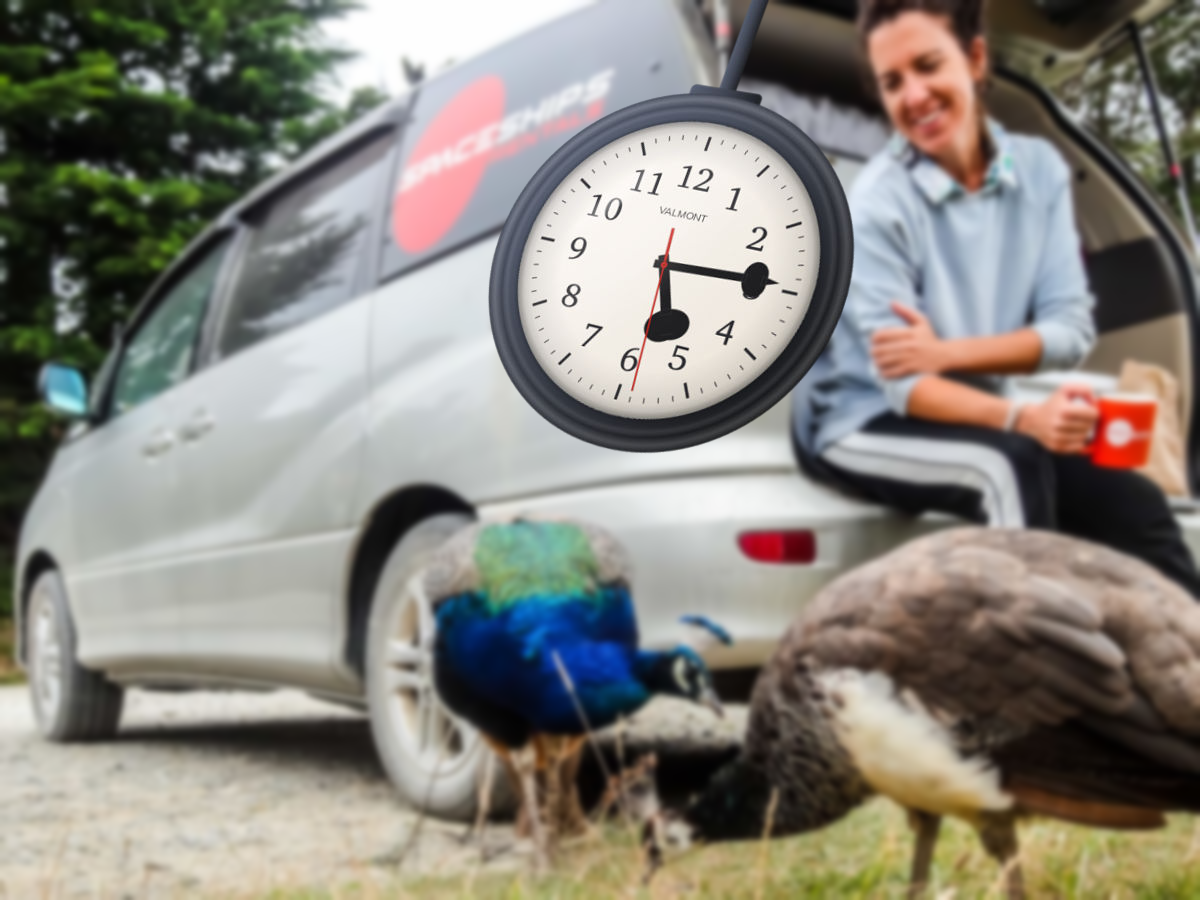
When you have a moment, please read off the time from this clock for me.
5:14:29
